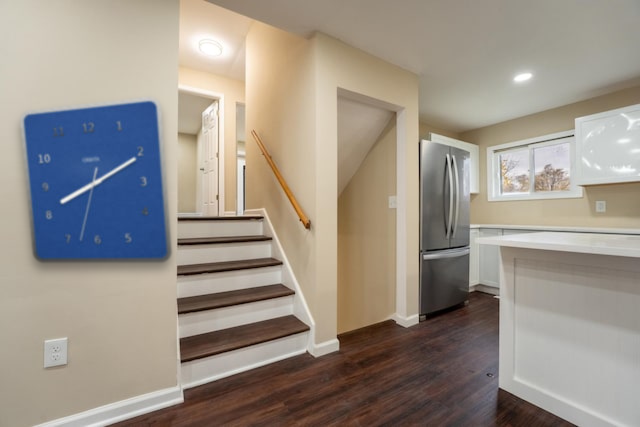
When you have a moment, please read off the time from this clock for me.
8:10:33
